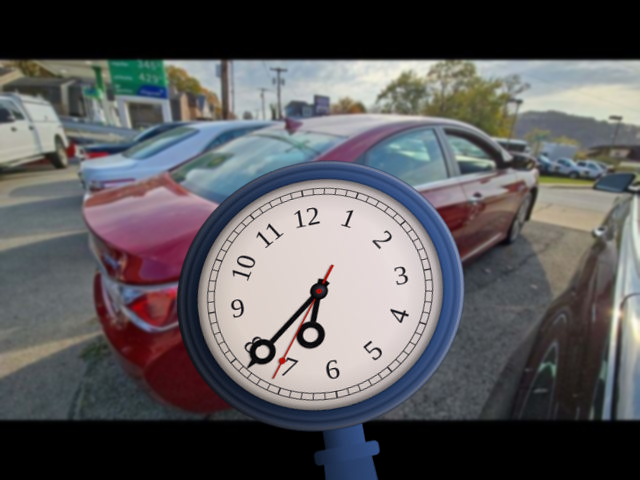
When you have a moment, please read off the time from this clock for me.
6:38:36
